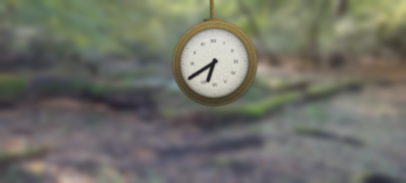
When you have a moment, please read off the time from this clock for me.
6:40
